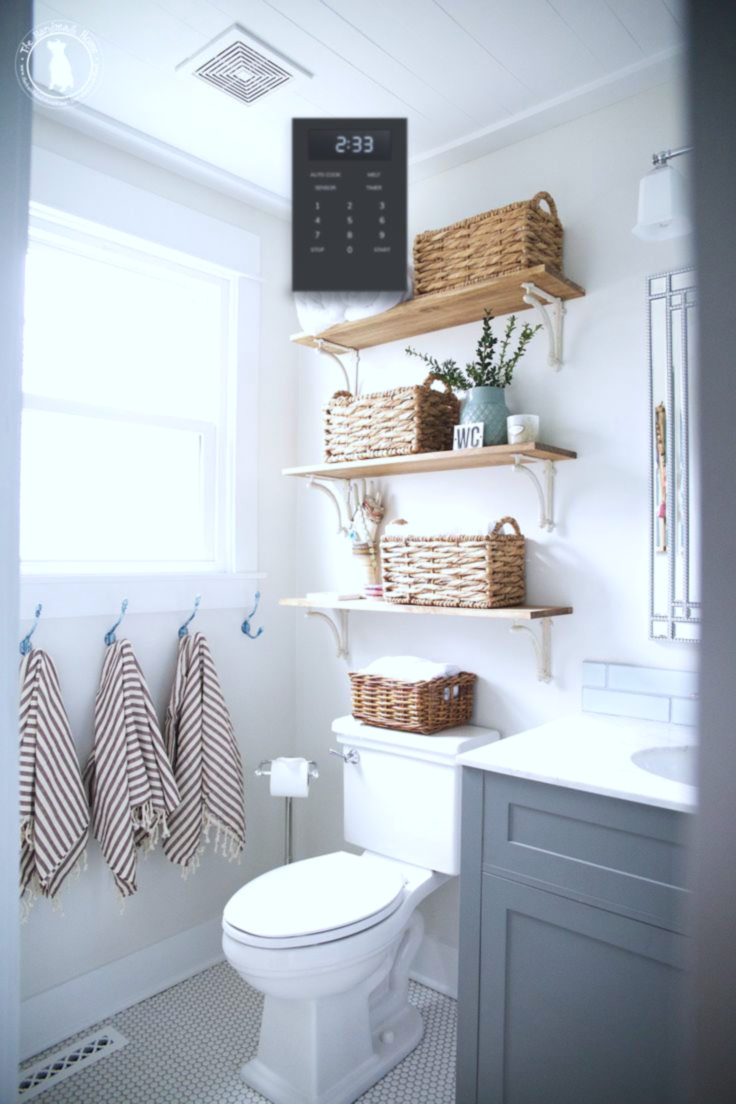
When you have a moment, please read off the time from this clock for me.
2:33
